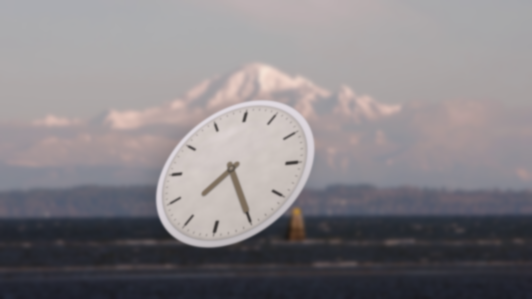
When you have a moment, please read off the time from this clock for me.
7:25
